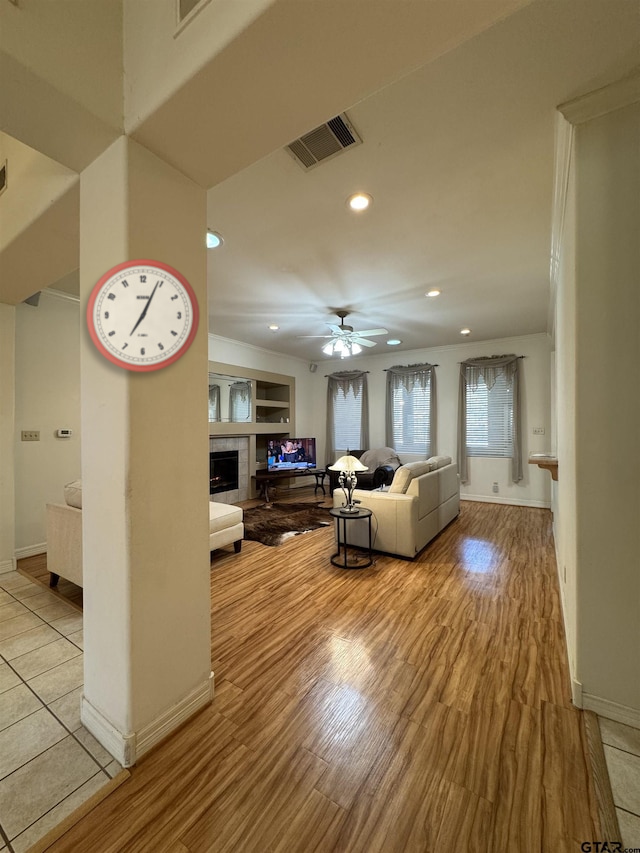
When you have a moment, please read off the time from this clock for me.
7:04
